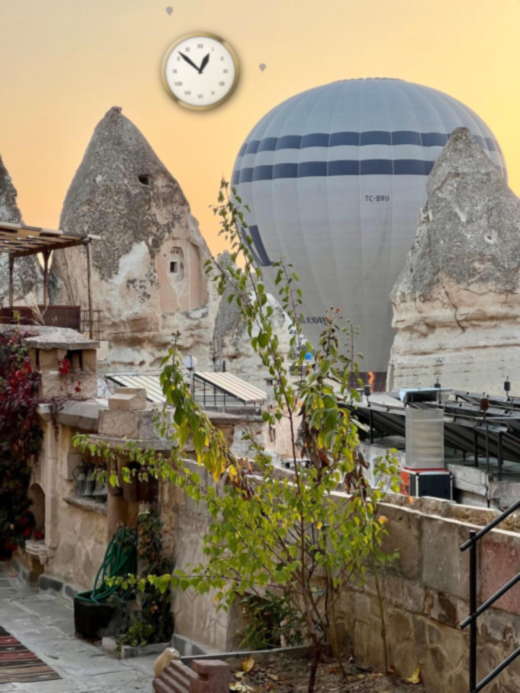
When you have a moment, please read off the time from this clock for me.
12:52
